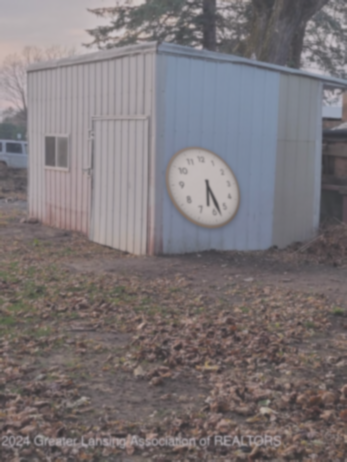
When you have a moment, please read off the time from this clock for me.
6:28
